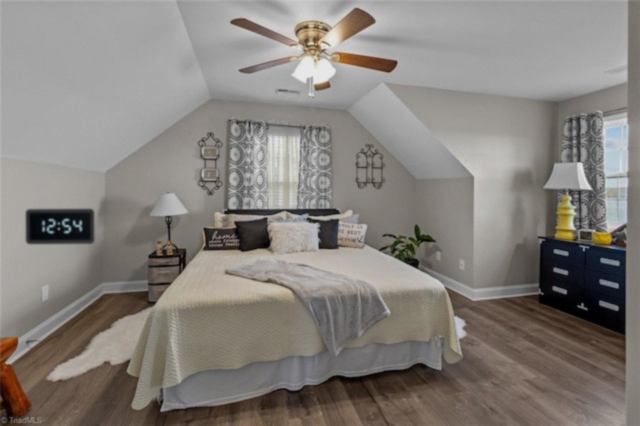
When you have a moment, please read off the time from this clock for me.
12:54
